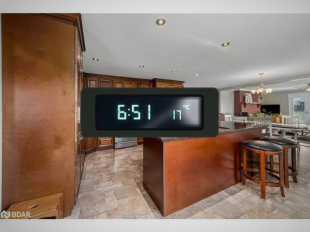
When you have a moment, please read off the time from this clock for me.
6:51
